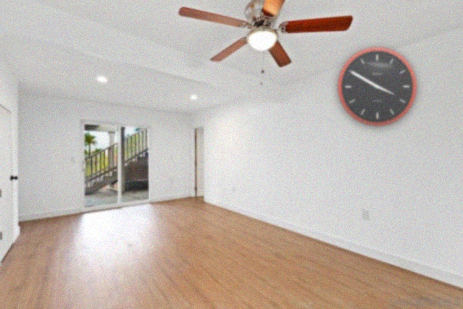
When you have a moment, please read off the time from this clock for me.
3:50
